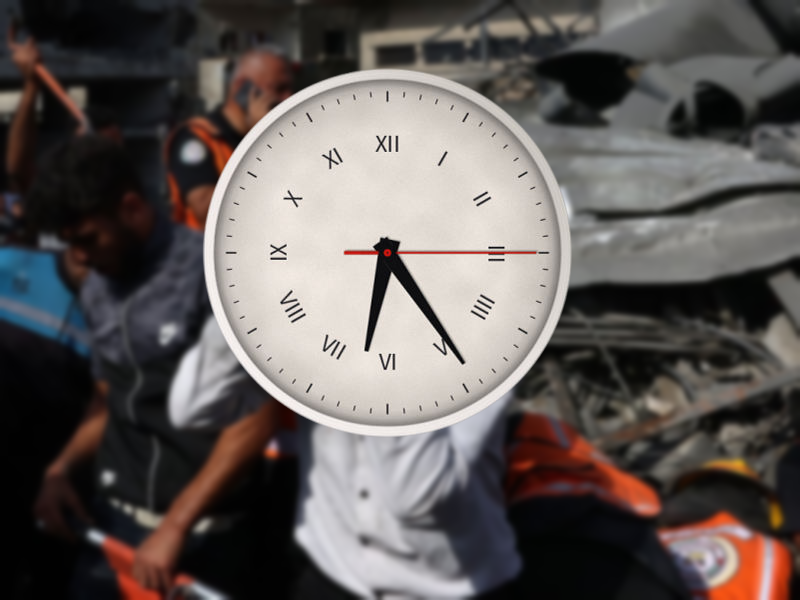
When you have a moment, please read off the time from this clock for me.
6:24:15
